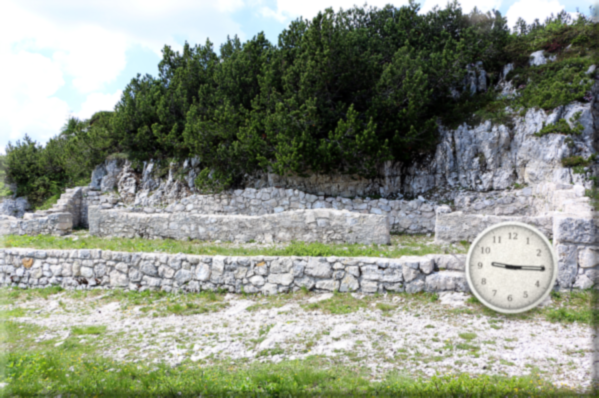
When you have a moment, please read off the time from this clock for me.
9:15
